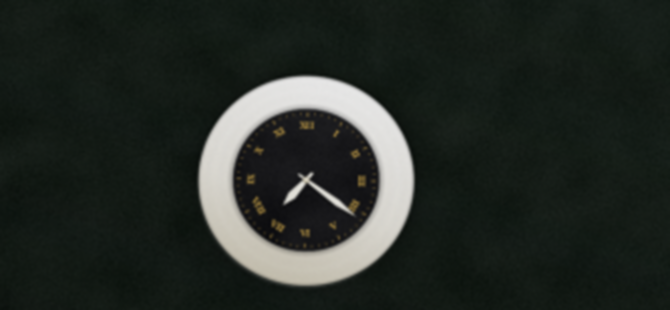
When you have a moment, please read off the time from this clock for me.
7:21
